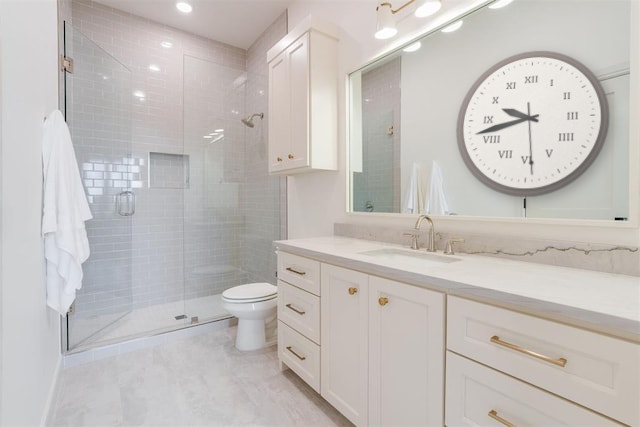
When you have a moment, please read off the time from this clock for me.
9:42:29
